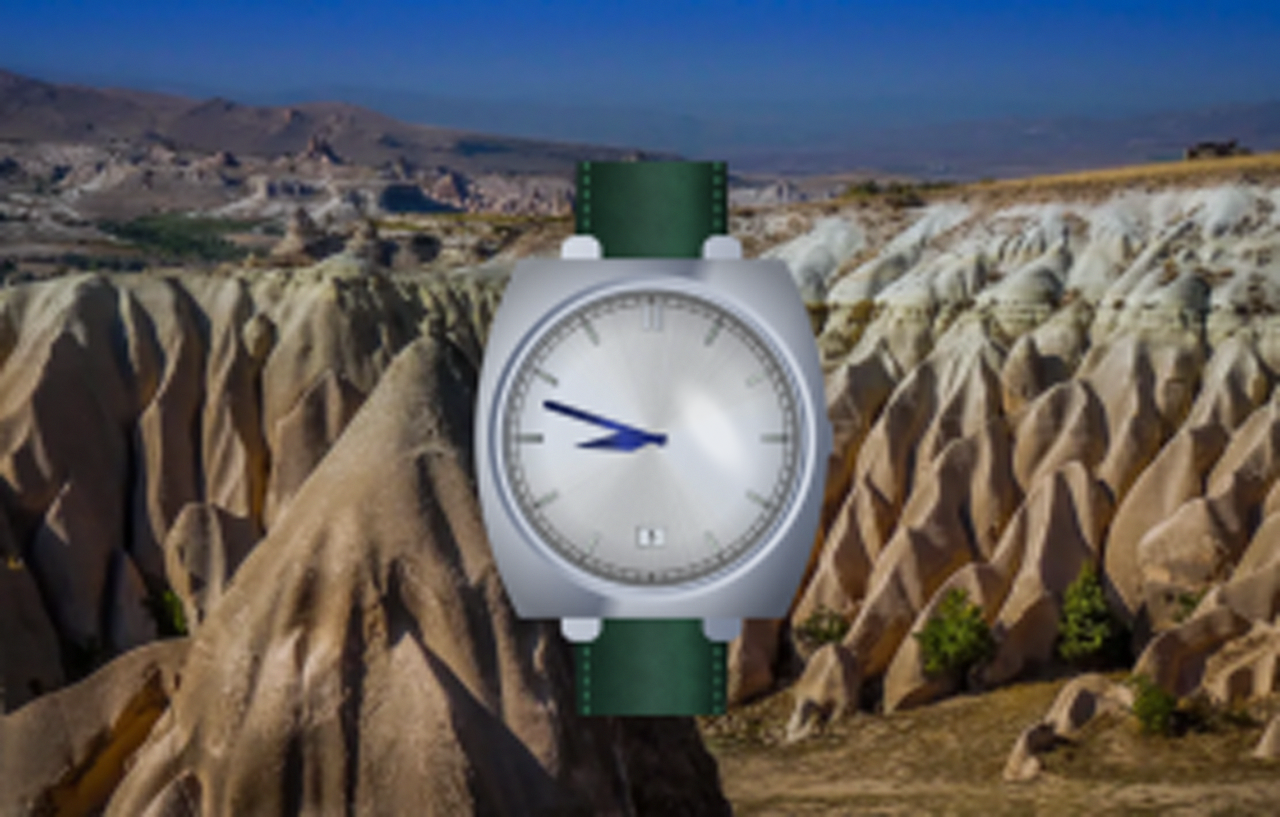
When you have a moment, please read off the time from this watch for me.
8:48
